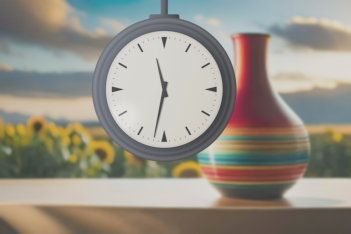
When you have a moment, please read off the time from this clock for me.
11:32
